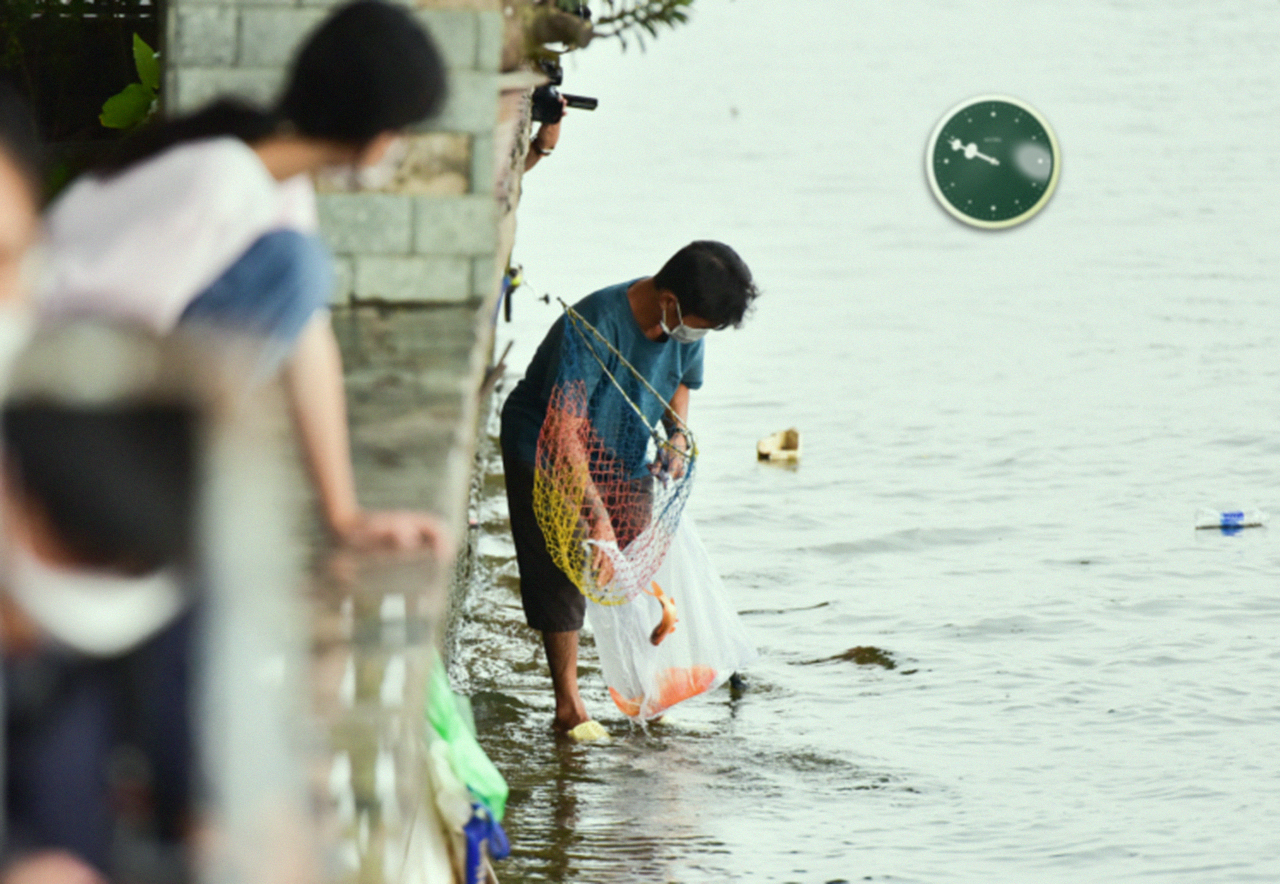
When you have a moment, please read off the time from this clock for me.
9:49
